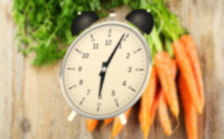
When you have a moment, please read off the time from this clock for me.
6:04
